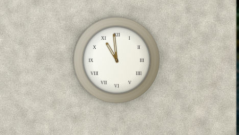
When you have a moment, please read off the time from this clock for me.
10:59
